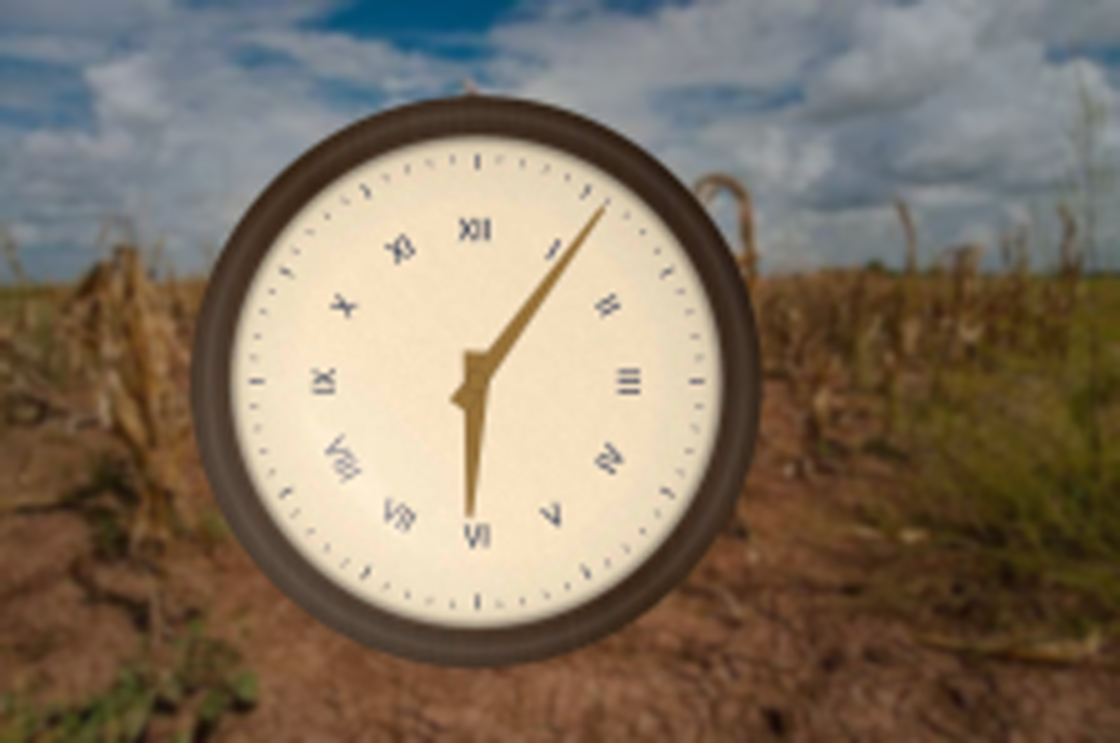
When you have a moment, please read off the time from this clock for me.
6:06
